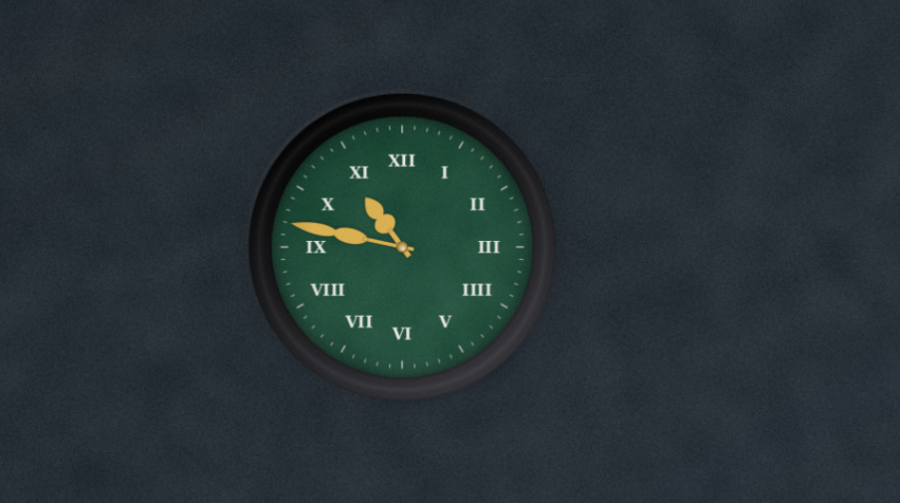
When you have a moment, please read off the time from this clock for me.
10:47
